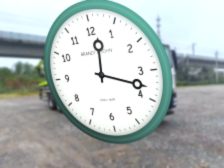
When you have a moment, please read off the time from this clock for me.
12:18
